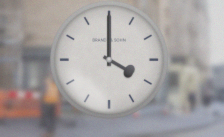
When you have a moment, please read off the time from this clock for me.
4:00
